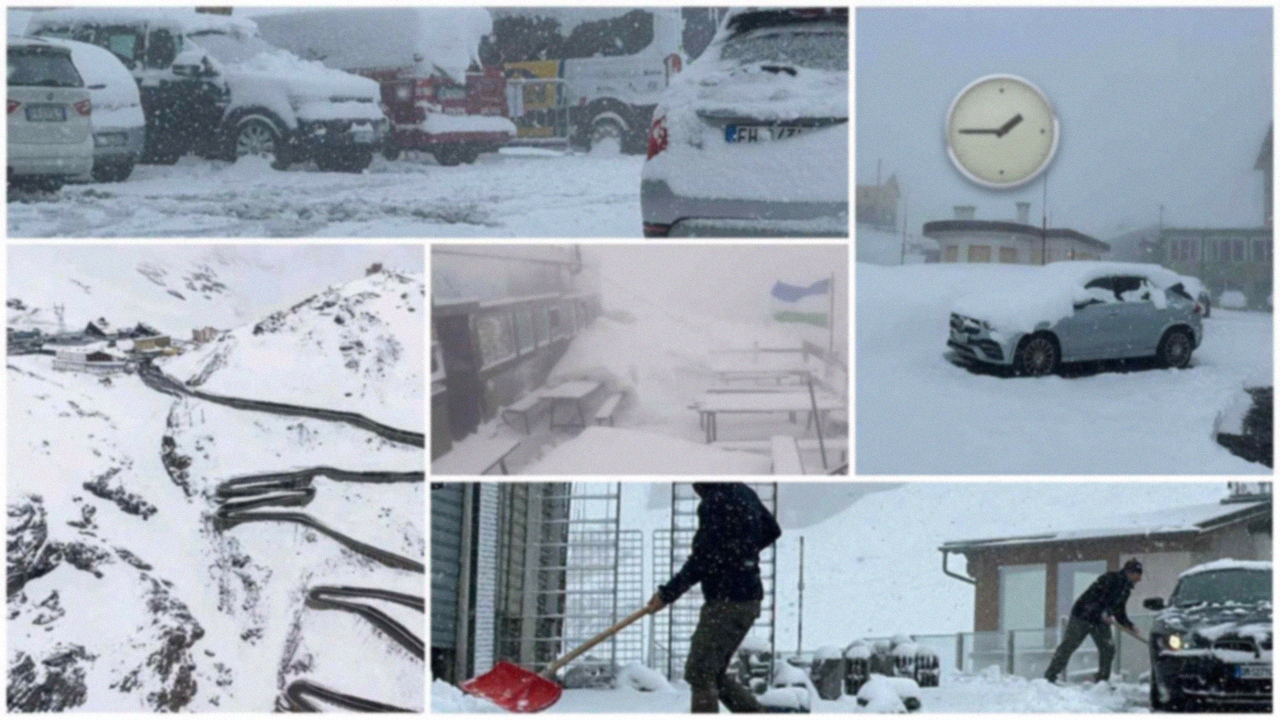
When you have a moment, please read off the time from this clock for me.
1:45
